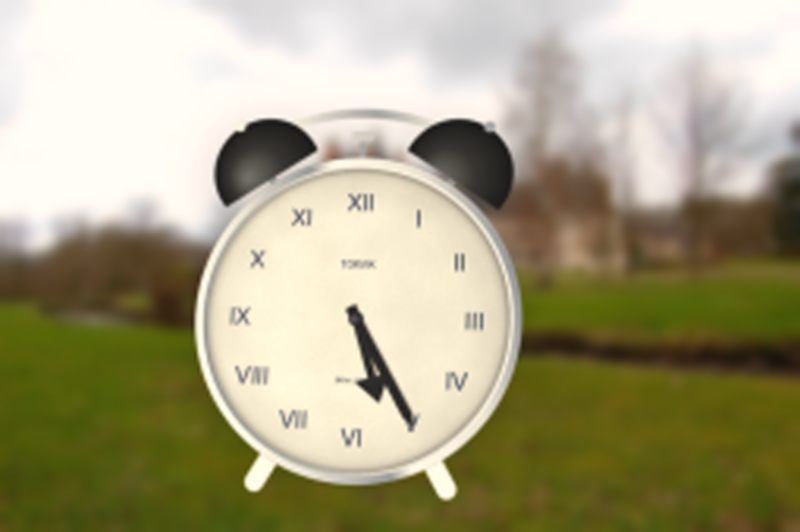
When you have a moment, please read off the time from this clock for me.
5:25
